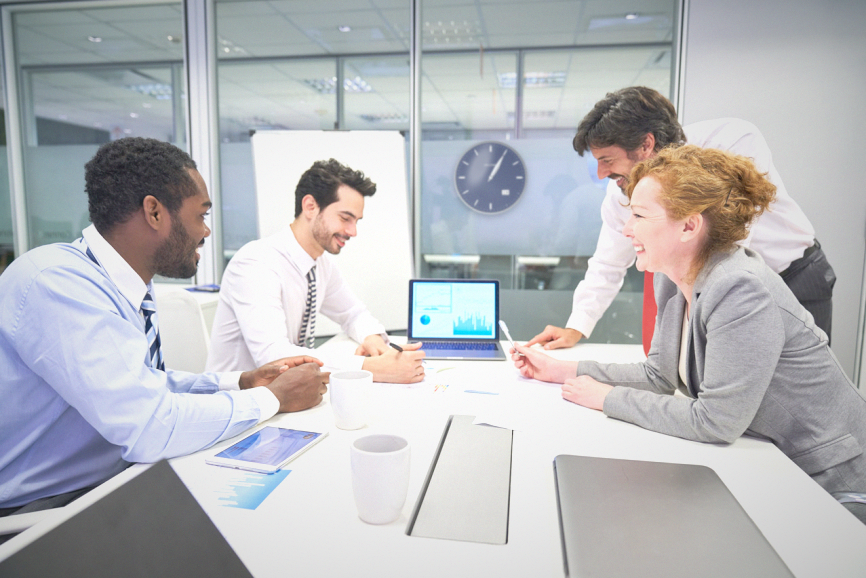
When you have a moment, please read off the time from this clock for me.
1:05
